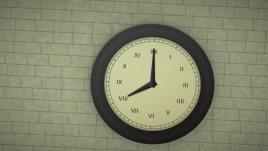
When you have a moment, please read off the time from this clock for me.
8:00
